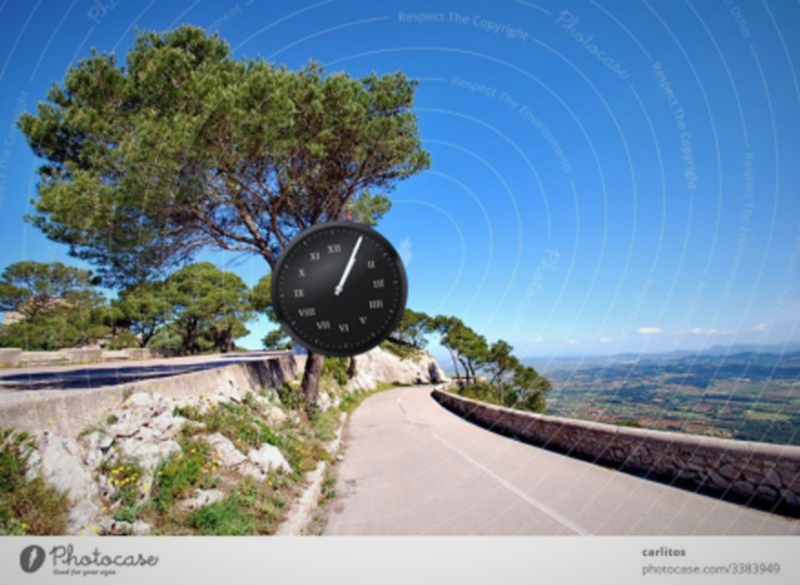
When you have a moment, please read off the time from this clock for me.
1:05
